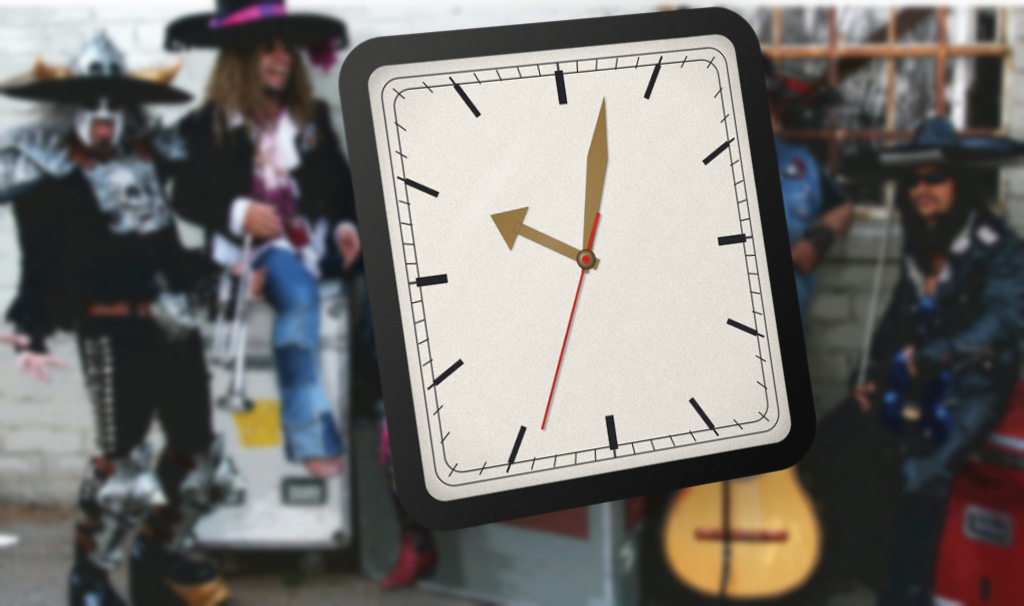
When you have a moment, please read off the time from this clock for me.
10:02:34
